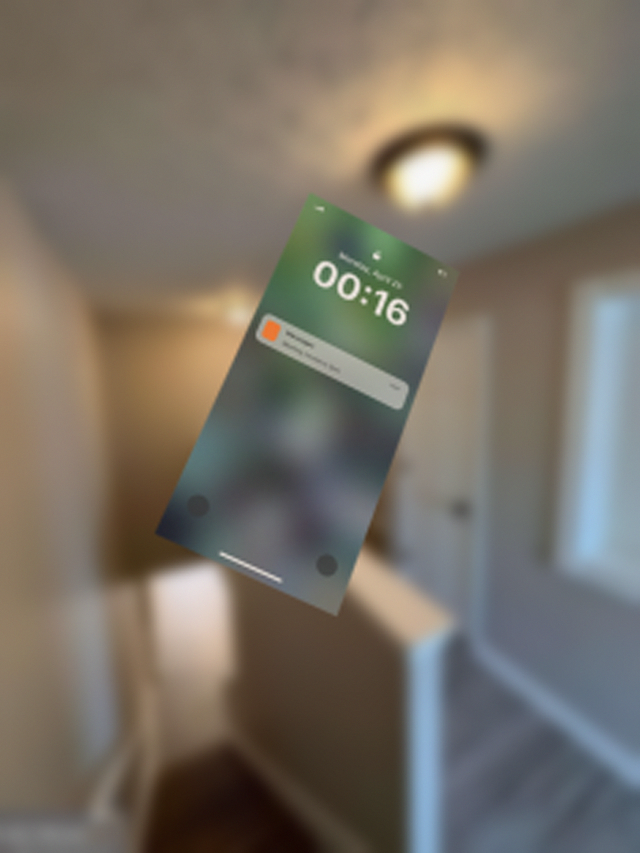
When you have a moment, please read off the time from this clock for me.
0:16
